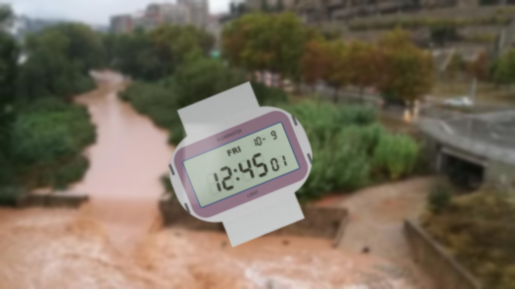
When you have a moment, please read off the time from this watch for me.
12:45:01
